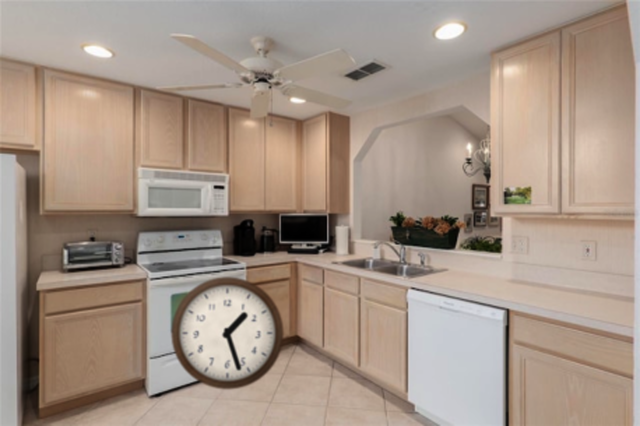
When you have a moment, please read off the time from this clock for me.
1:27
